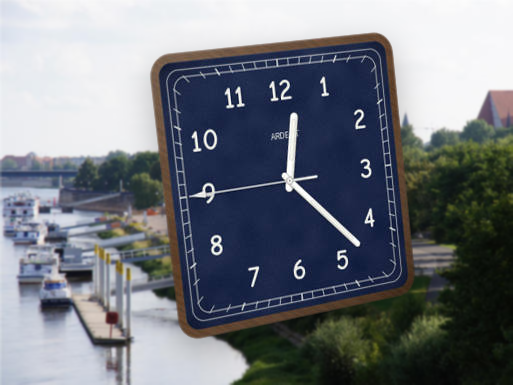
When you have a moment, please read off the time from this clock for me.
12:22:45
